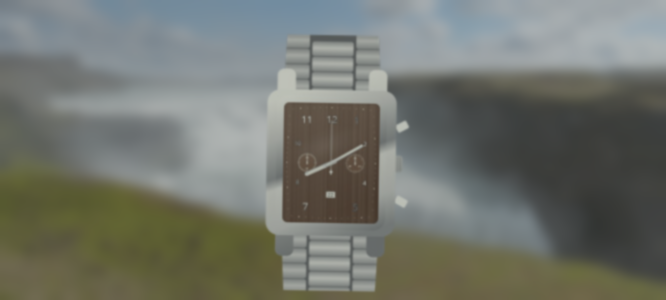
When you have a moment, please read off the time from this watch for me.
8:10
